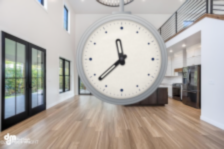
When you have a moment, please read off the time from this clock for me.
11:38
